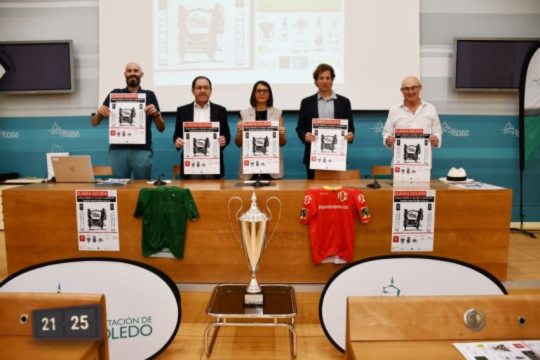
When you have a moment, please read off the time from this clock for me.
21:25
